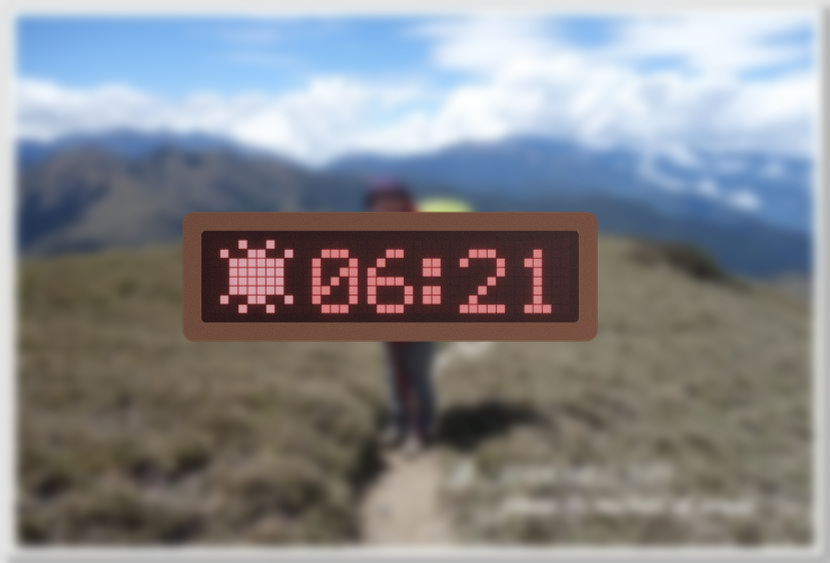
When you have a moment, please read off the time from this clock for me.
6:21
